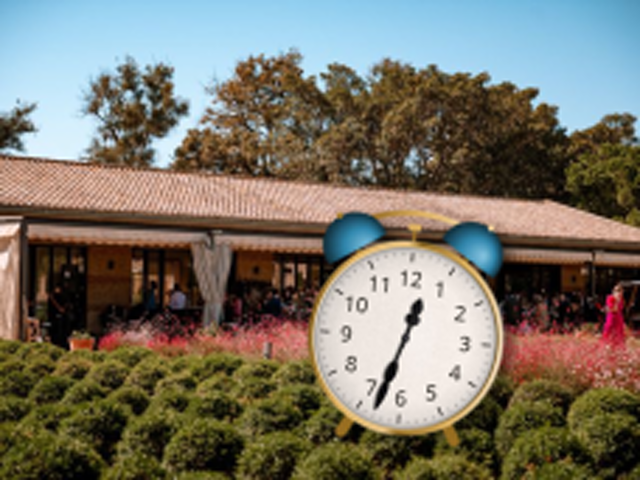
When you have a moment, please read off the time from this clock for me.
12:33
